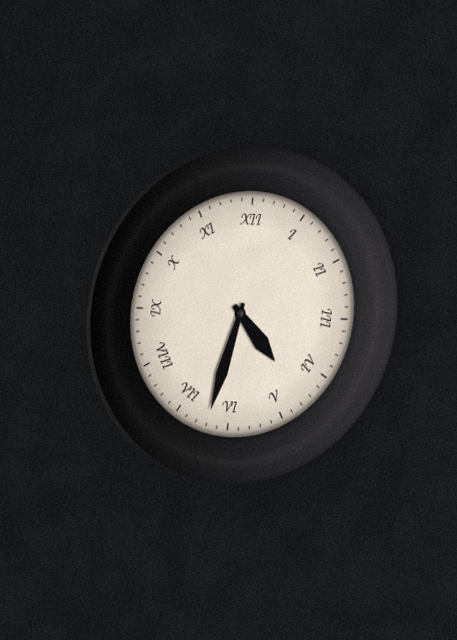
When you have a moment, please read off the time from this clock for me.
4:32
